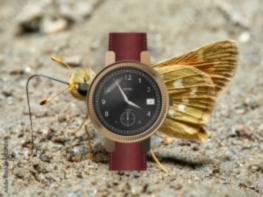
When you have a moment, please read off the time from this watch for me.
3:55
